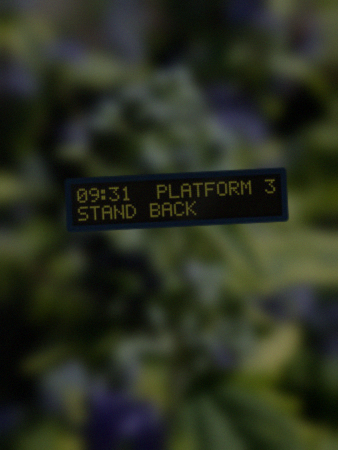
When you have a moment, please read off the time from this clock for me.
9:31
